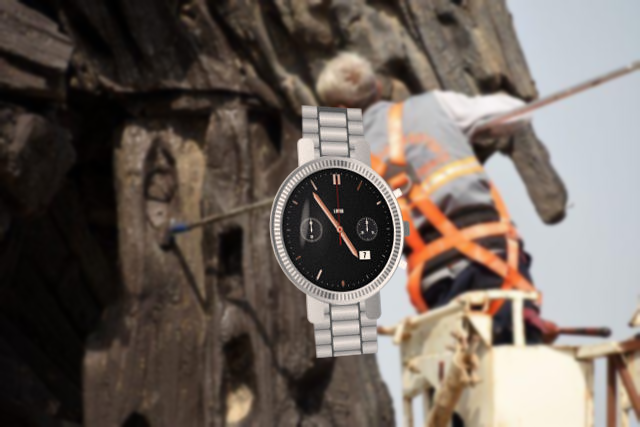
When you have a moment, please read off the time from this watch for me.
4:54
